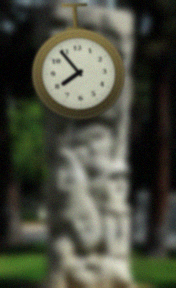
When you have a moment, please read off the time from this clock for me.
7:54
